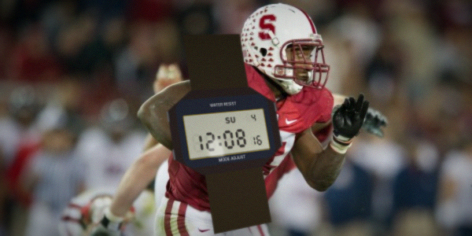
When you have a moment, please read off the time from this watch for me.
12:08:16
